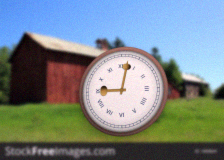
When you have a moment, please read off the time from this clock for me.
9:02
